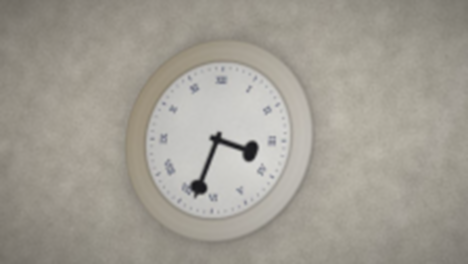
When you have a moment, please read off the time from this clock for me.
3:33
